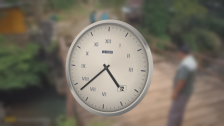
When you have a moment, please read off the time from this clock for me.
4:38
